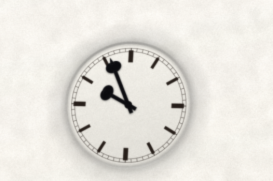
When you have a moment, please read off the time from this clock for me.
9:56
